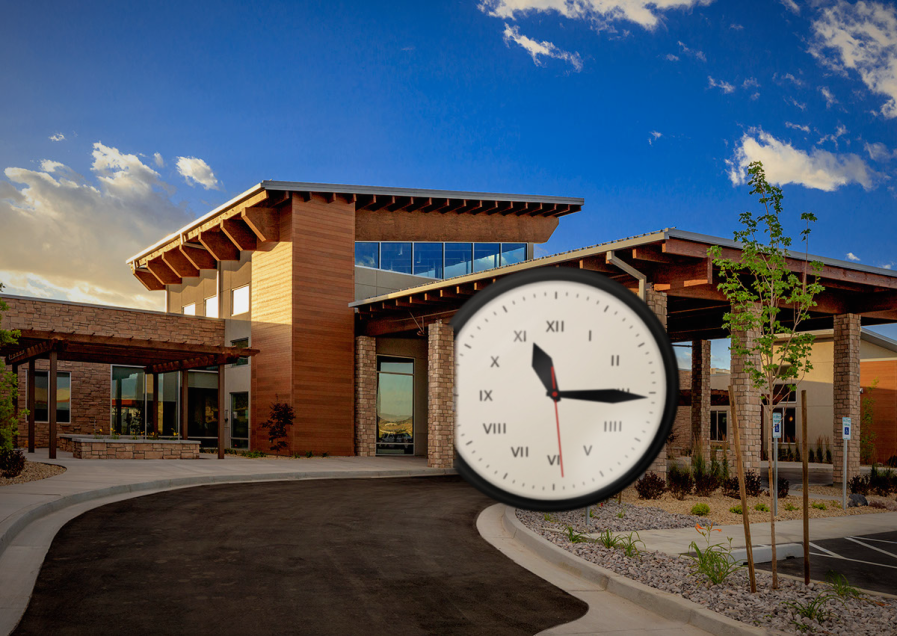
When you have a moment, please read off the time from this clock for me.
11:15:29
